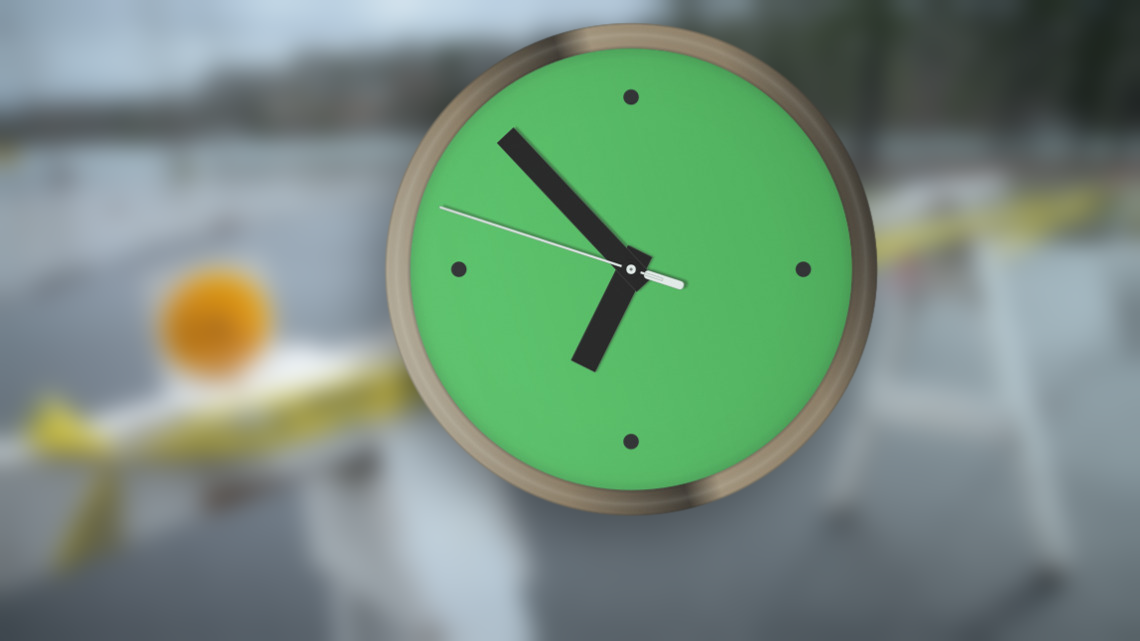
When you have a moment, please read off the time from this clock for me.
6:52:48
